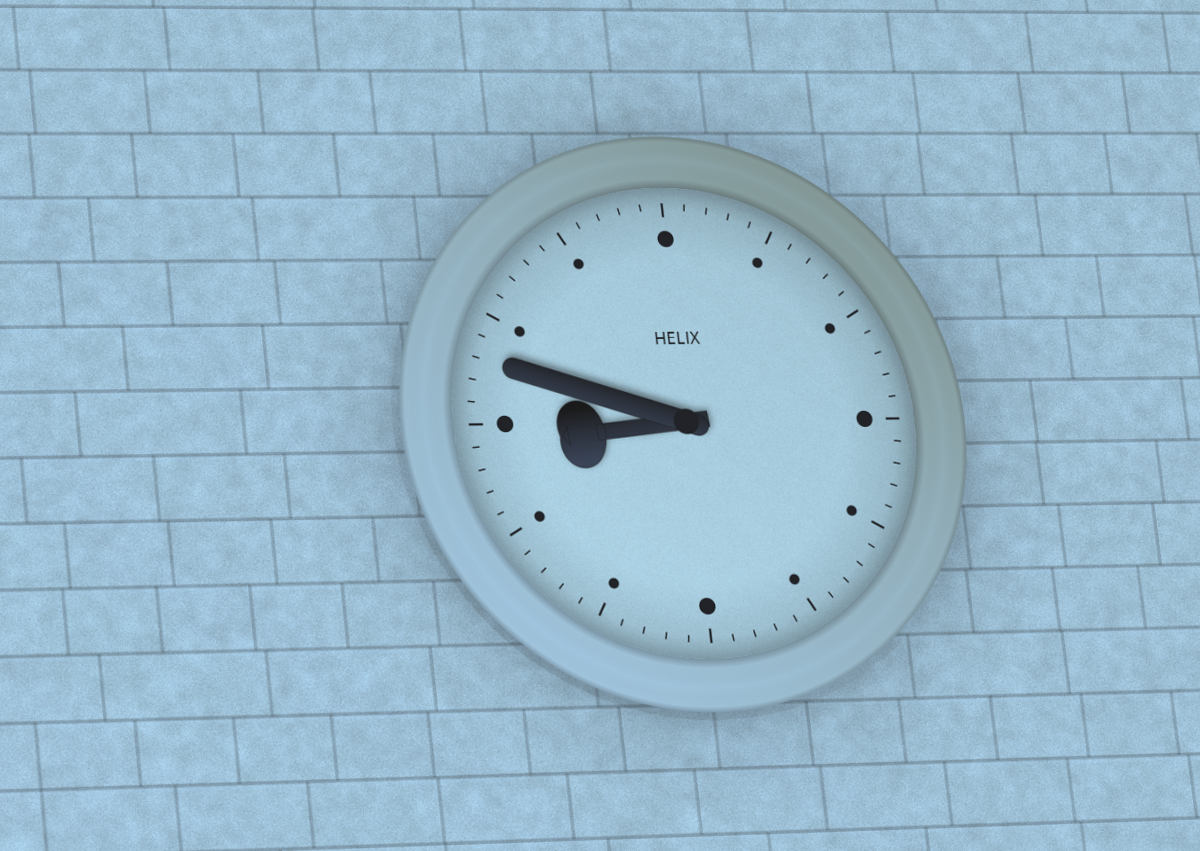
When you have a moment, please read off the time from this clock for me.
8:48
